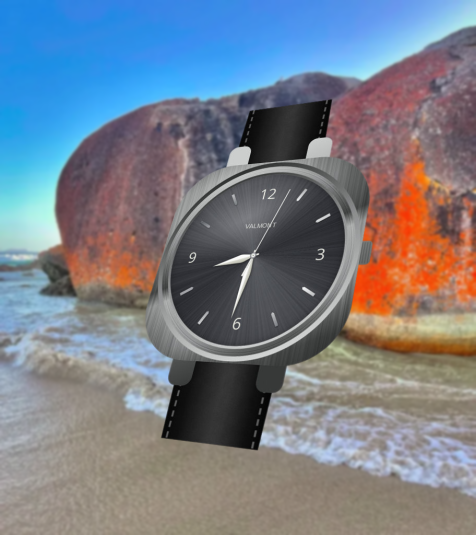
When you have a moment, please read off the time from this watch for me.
8:31:03
